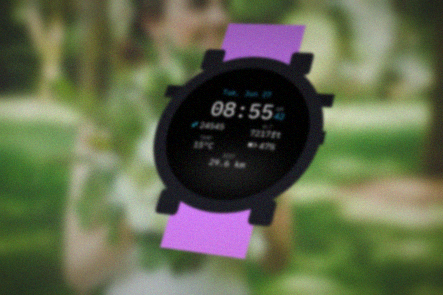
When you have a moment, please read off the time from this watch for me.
8:55
